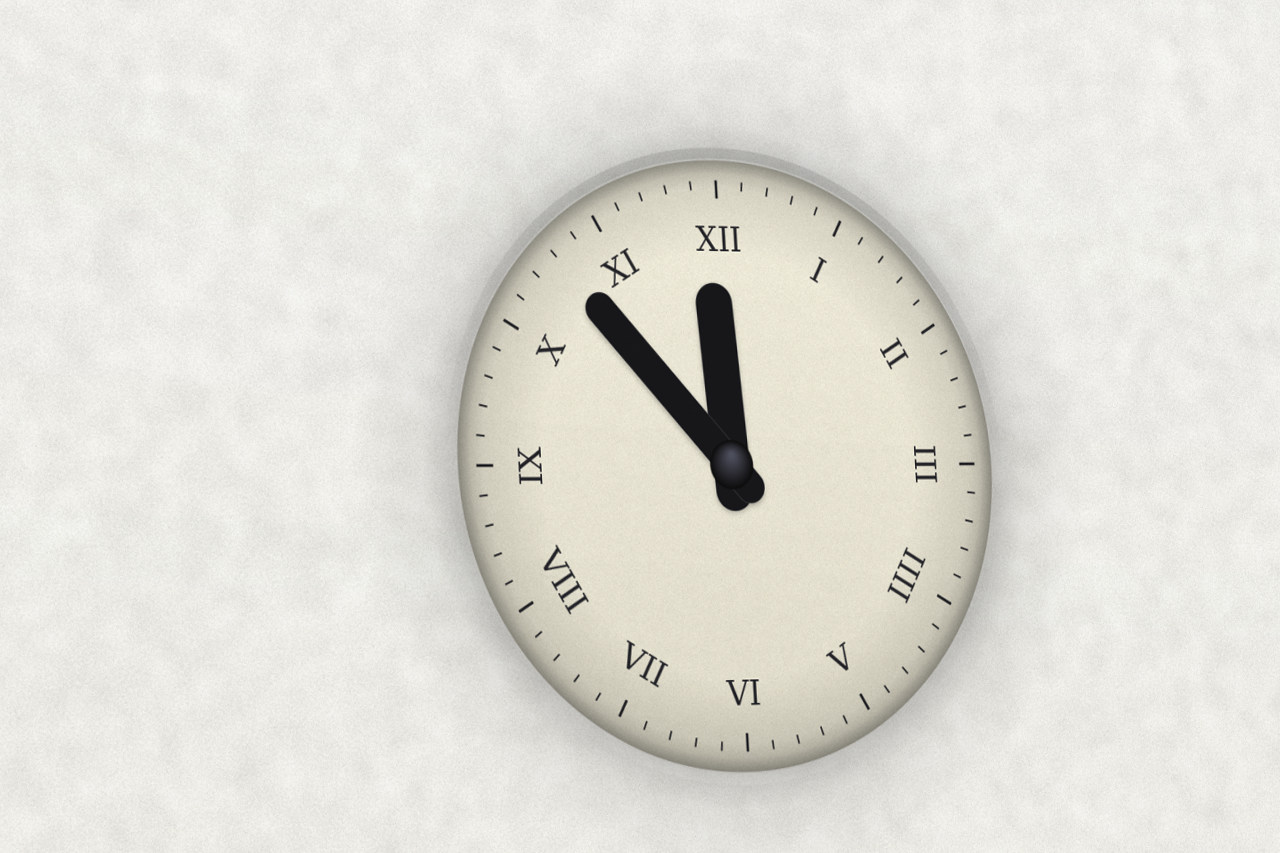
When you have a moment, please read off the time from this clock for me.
11:53
